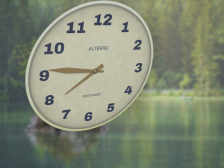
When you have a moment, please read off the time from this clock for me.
7:46
